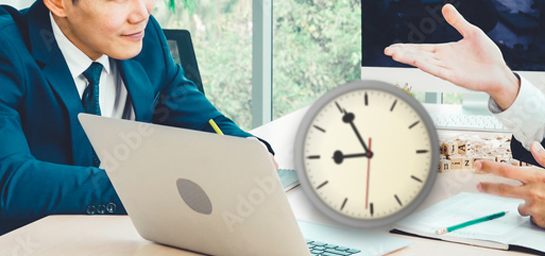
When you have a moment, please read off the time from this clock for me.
8:55:31
